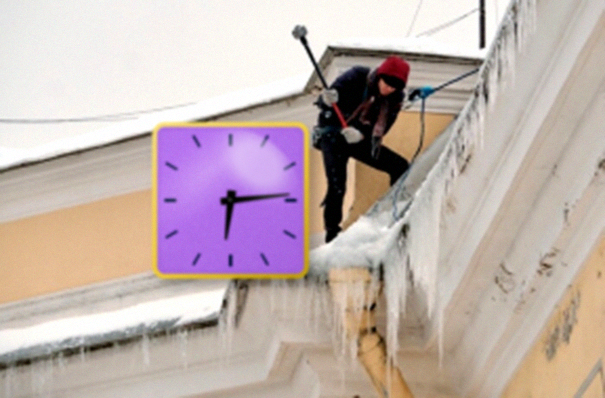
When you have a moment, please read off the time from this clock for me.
6:14
